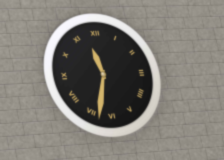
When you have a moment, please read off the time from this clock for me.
11:33
